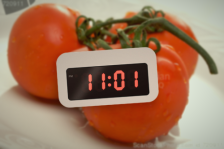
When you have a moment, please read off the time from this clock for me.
11:01
